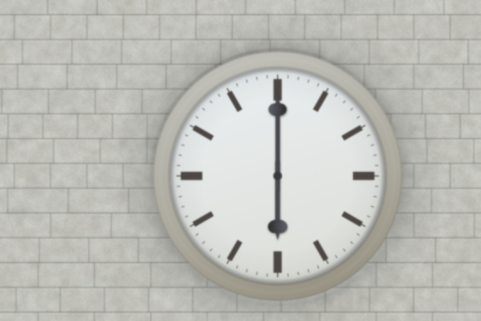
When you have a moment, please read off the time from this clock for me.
6:00
